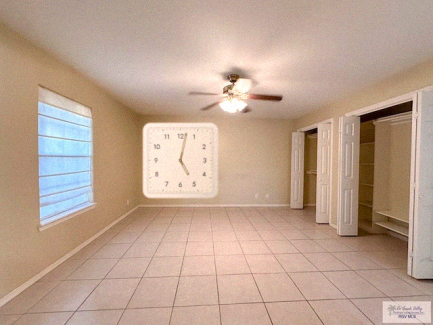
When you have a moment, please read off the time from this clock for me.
5:02
